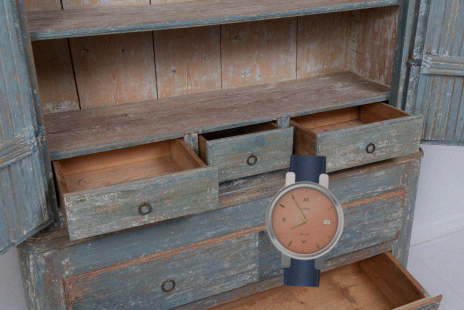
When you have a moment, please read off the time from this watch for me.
7:55
